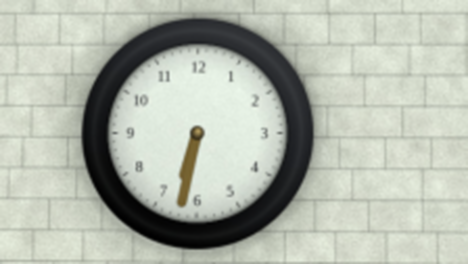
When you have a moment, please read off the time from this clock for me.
6:32
